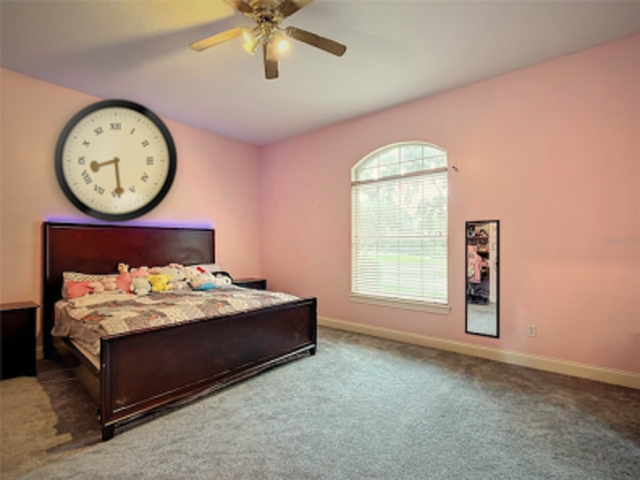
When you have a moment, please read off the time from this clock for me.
8:29
